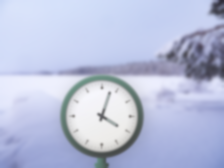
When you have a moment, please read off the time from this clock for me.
4:03
